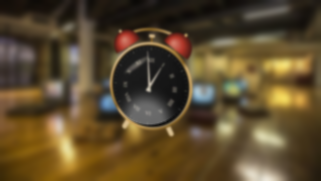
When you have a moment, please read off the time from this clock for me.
12:59
